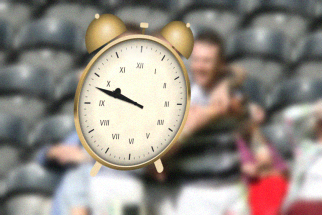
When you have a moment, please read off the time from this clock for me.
9:48
